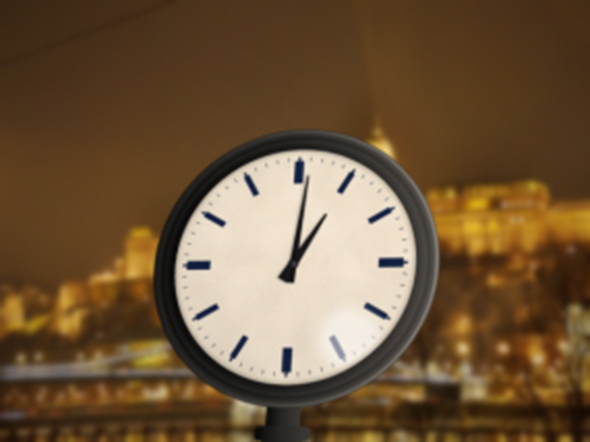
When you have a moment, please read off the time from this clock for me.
1:01
